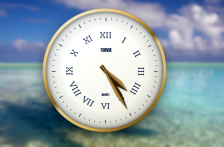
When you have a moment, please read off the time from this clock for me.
4:25
